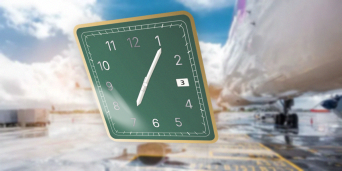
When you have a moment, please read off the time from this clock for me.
7:06
